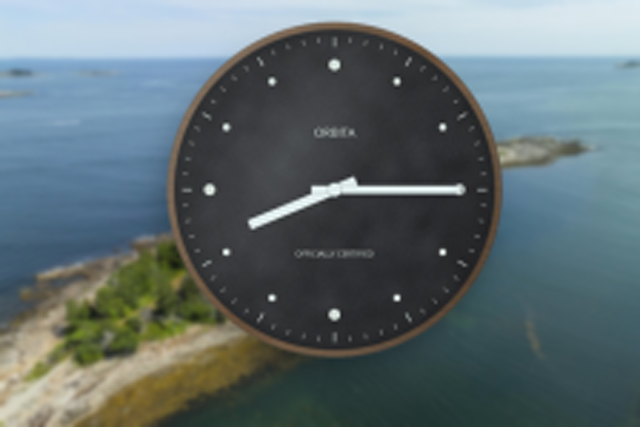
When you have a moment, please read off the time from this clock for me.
8:15
